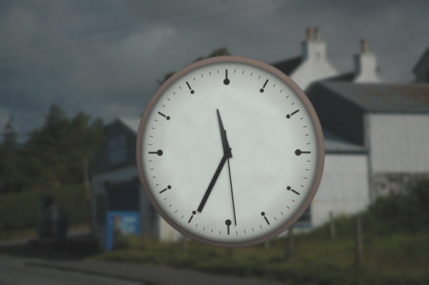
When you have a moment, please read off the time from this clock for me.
11:34:29
